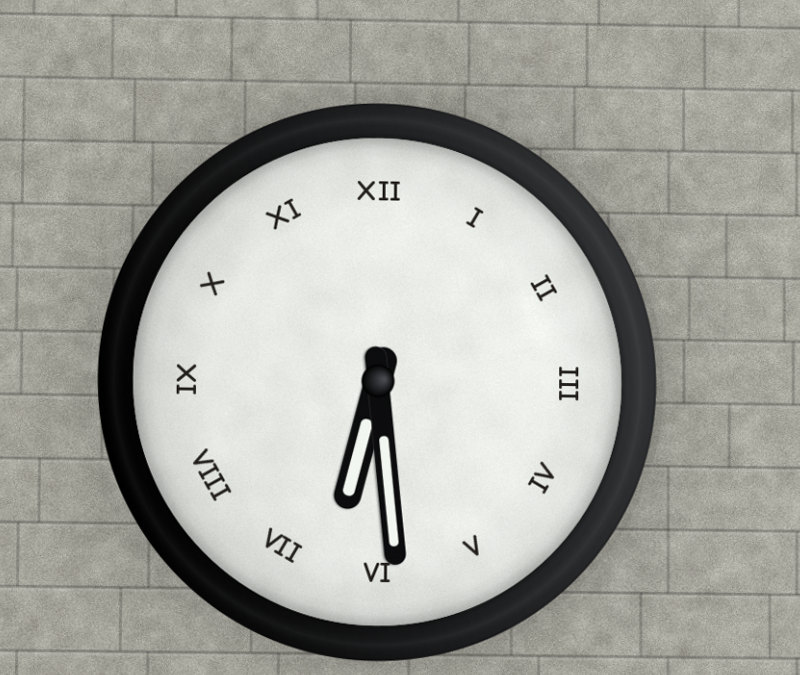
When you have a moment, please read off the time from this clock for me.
6:29
